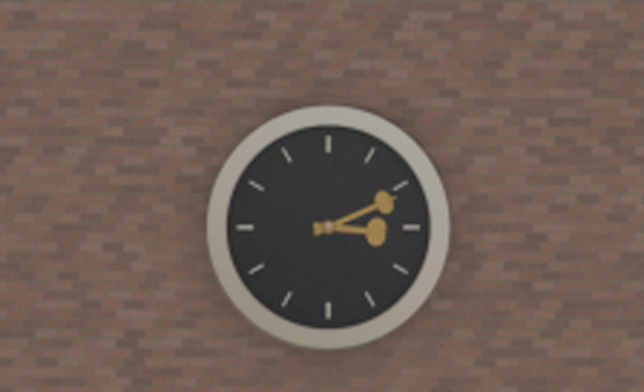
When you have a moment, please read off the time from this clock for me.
3:11
